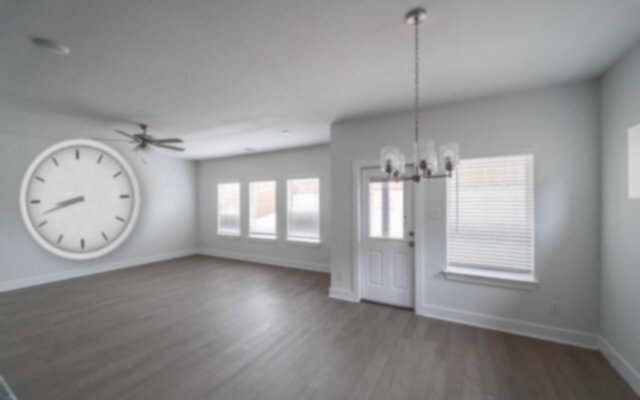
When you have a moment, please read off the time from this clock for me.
8:42
